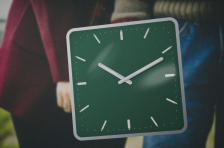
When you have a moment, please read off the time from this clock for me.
10:11
